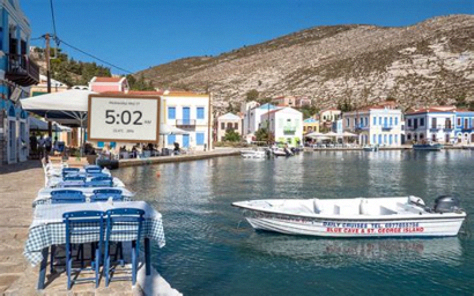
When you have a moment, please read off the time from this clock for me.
5:02
